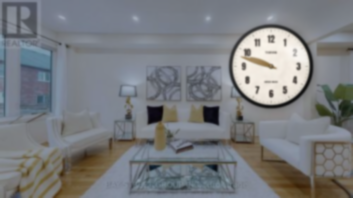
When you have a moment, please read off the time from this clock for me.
9:48
